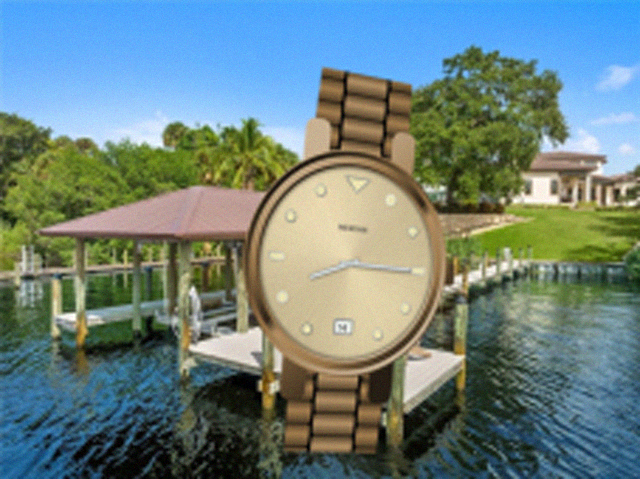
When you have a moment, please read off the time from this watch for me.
8:15
